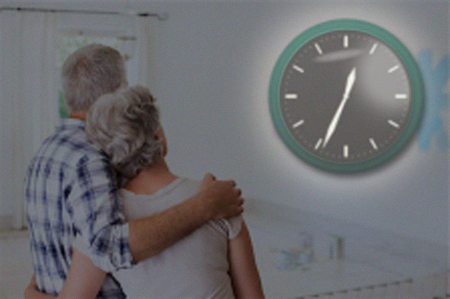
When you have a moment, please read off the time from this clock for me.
12:34
